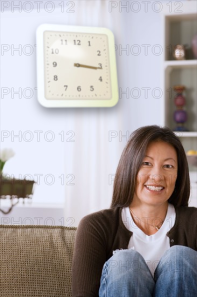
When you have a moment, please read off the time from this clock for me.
3:16
